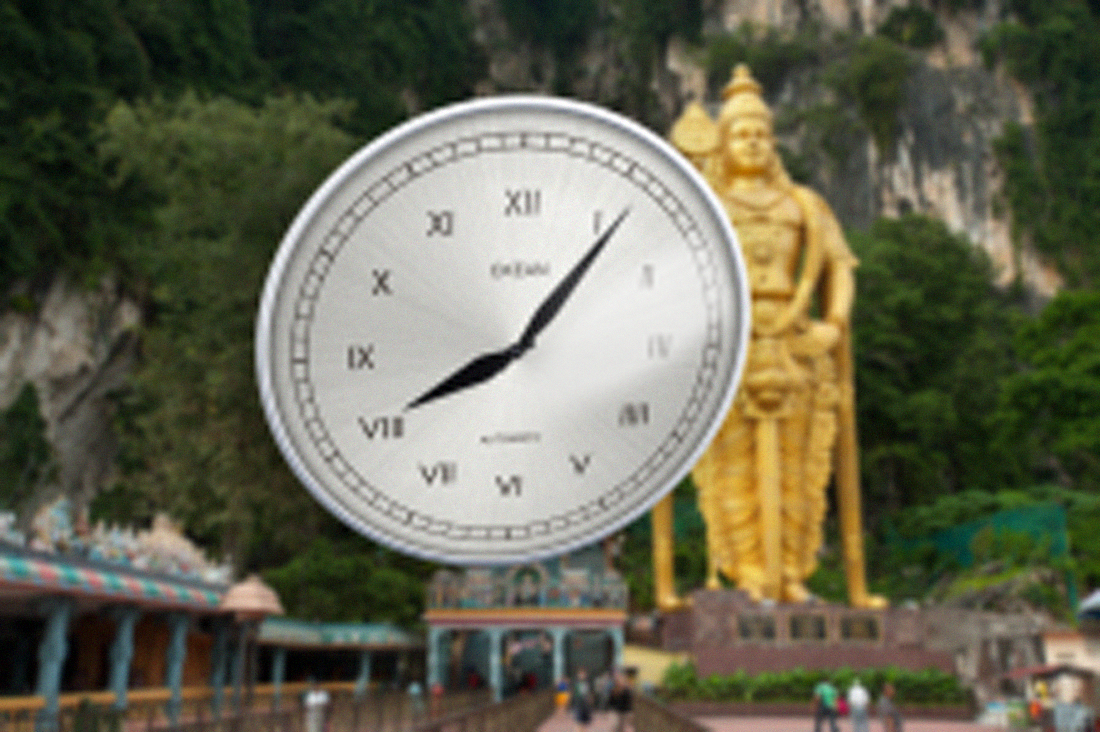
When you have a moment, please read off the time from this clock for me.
8:06
